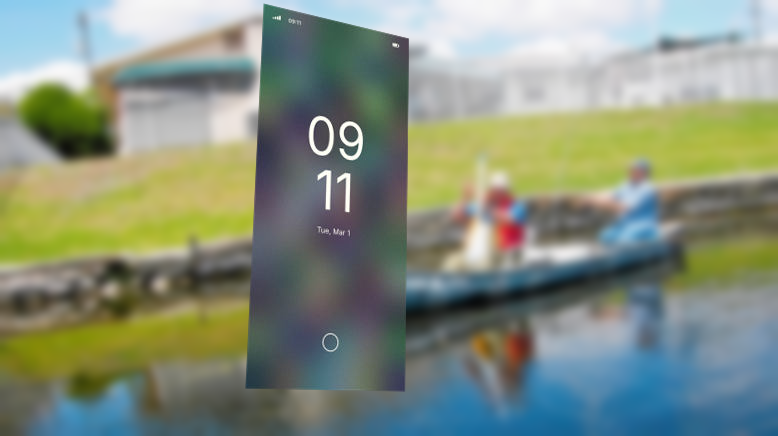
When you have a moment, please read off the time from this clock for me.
9:11
